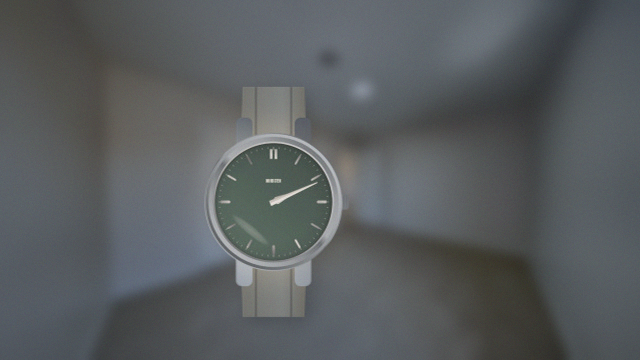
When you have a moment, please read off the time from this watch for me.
2:11
